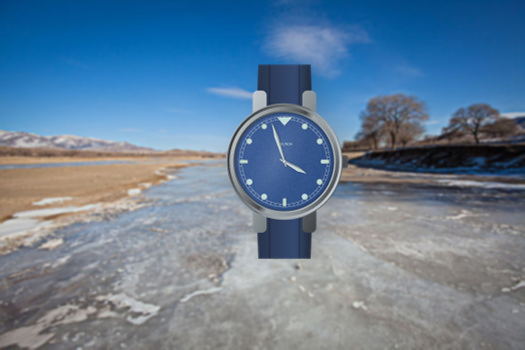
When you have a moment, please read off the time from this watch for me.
3:57
